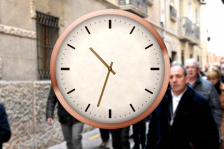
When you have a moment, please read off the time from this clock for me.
10:33
